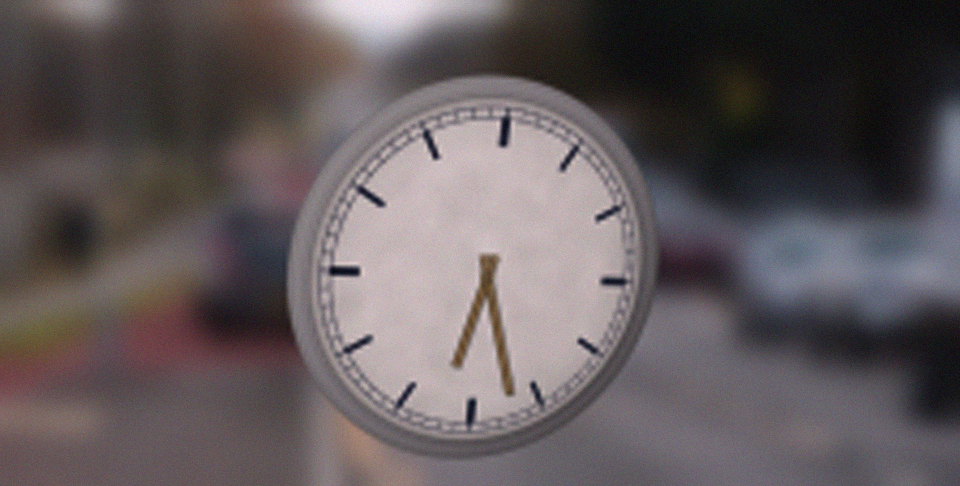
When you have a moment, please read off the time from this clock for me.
6:27
